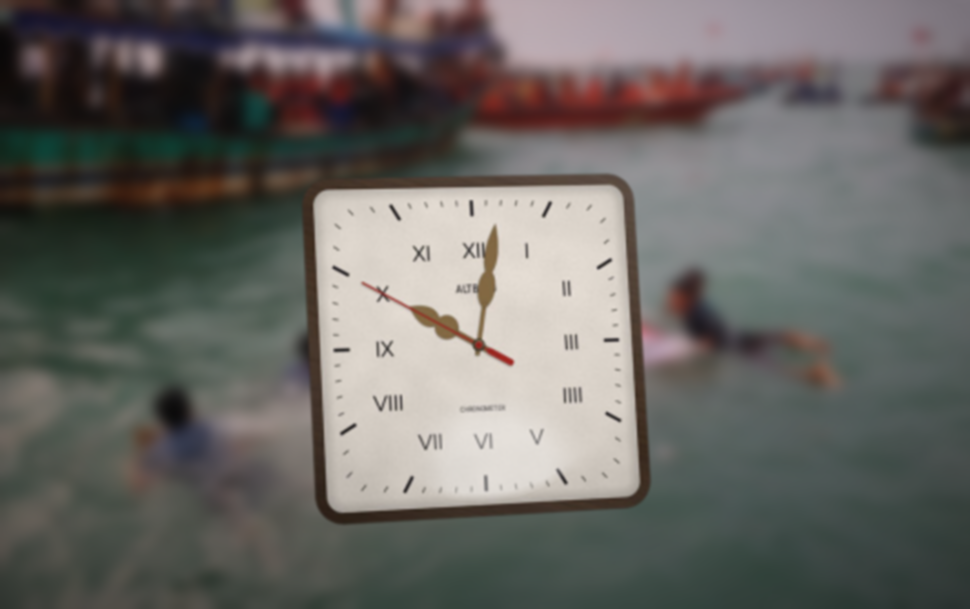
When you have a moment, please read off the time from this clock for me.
10:01:50
